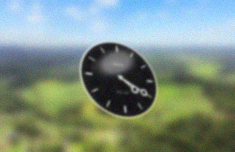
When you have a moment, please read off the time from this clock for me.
4:20
